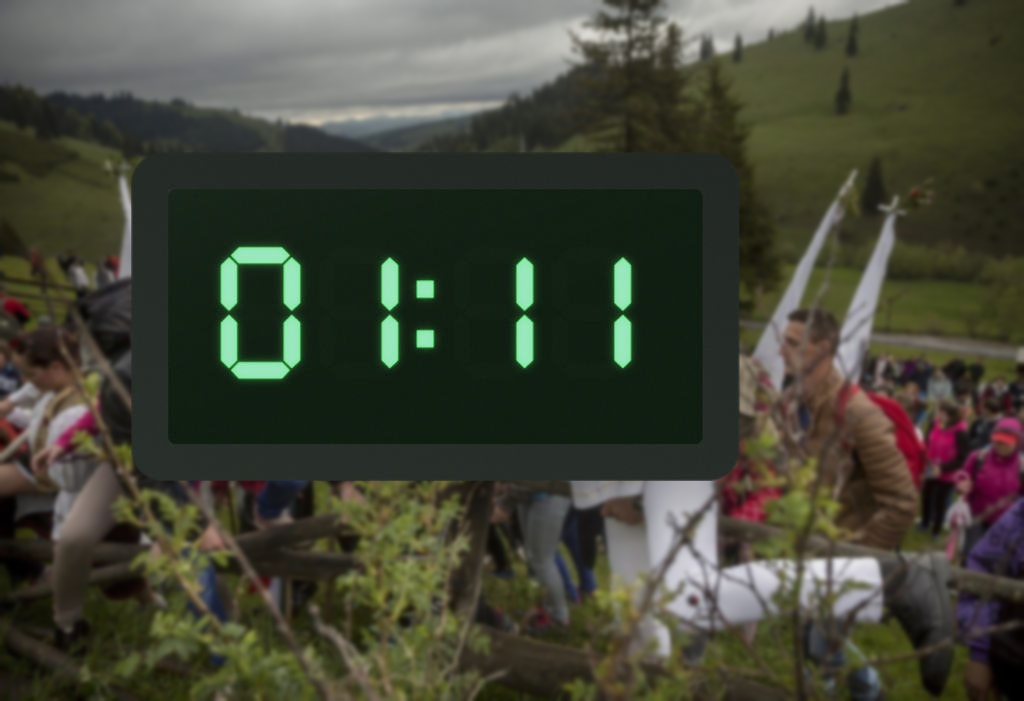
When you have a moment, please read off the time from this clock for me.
1:11
